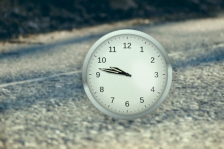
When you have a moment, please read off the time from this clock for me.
9:47
